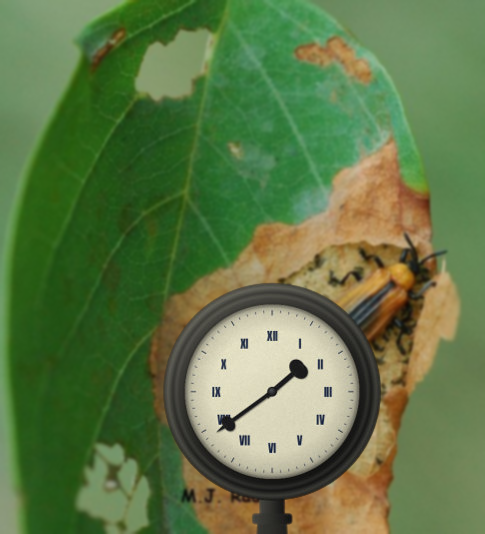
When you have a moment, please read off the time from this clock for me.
1:39
